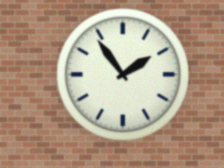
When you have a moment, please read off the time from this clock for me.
1:54
